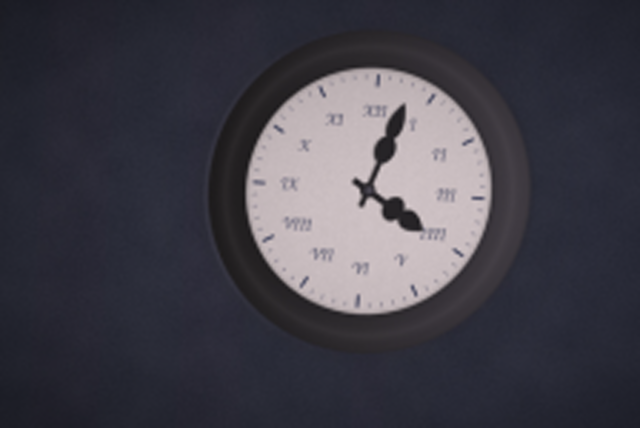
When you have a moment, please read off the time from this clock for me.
4:03
